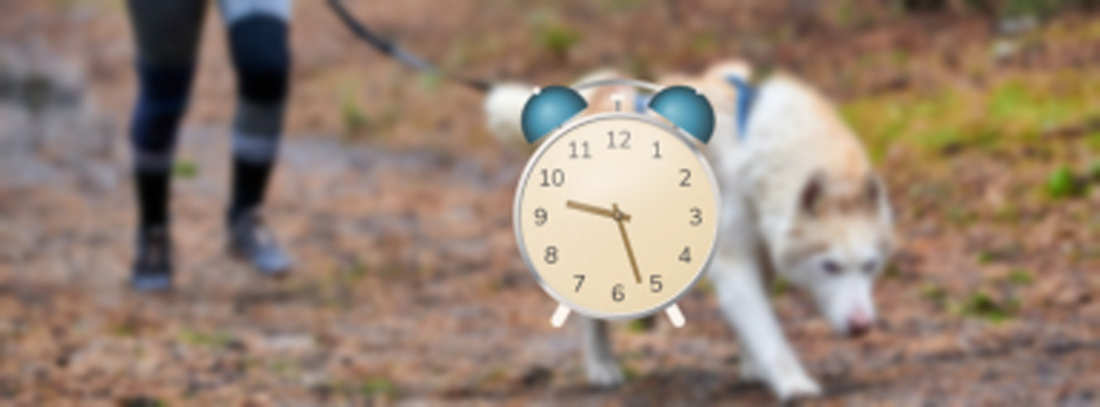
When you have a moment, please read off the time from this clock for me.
9:27
